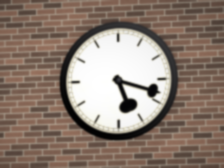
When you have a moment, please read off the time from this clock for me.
5:18
